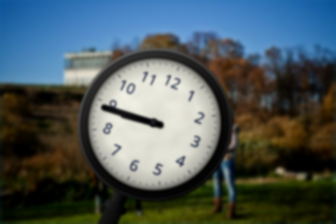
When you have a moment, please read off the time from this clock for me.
8:44
